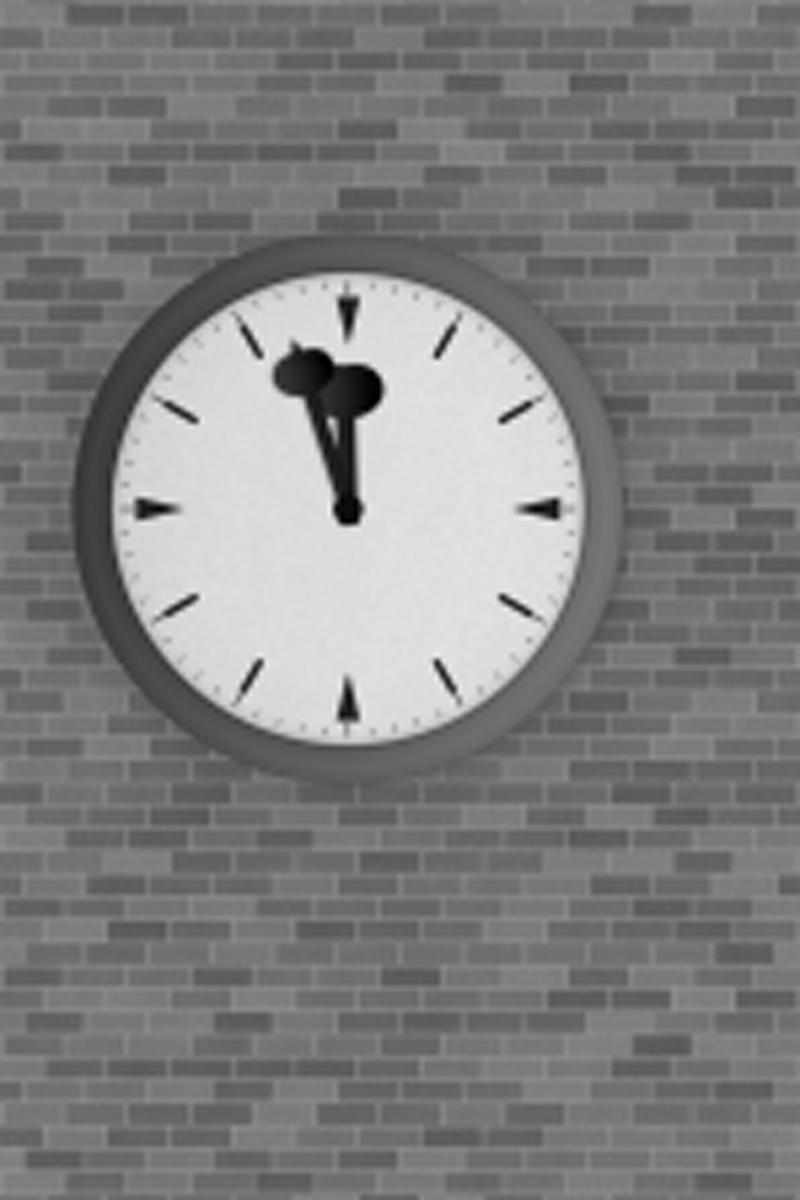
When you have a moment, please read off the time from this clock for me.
11:57
